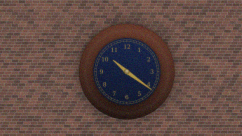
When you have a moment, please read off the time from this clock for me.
10:21
